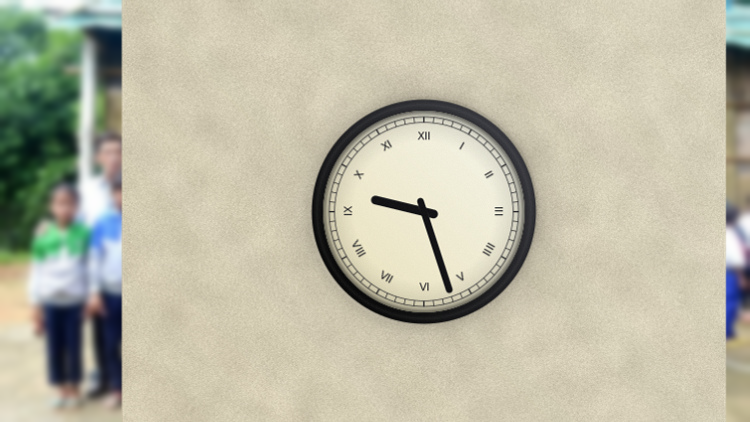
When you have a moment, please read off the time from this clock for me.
9:27
